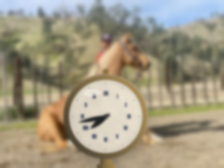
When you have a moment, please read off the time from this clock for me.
7:43
